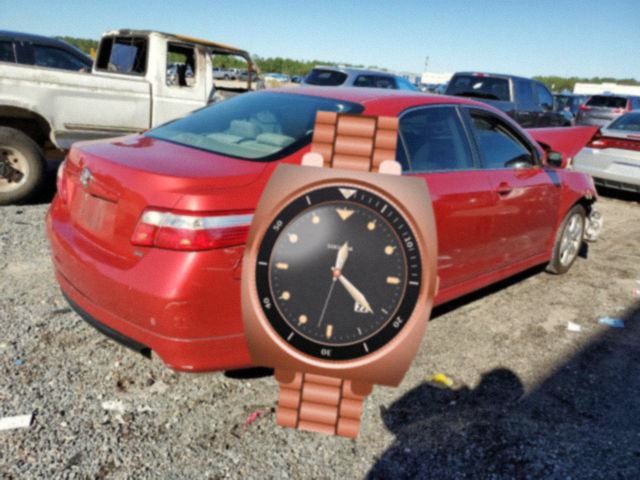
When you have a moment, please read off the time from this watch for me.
12:21:32
